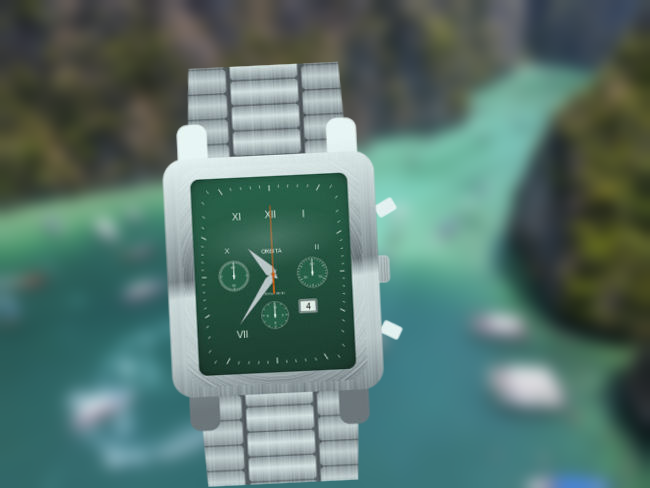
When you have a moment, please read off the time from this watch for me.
10:36
